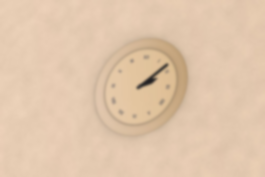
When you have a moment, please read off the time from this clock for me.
2:08
